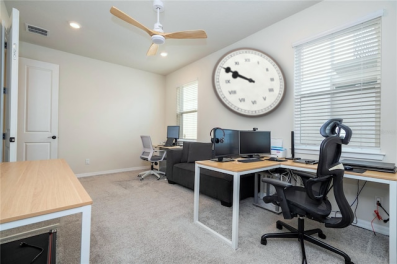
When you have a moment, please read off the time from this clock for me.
9:50
